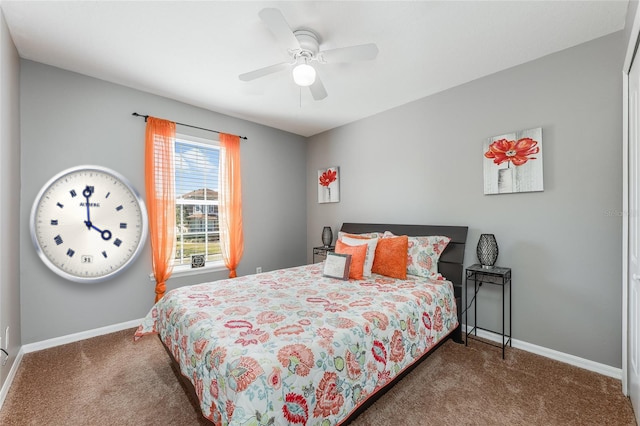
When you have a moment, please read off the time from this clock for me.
3:59
